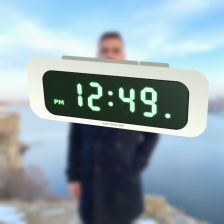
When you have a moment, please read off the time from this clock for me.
12:49
